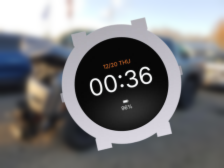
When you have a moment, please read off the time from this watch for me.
0:36
